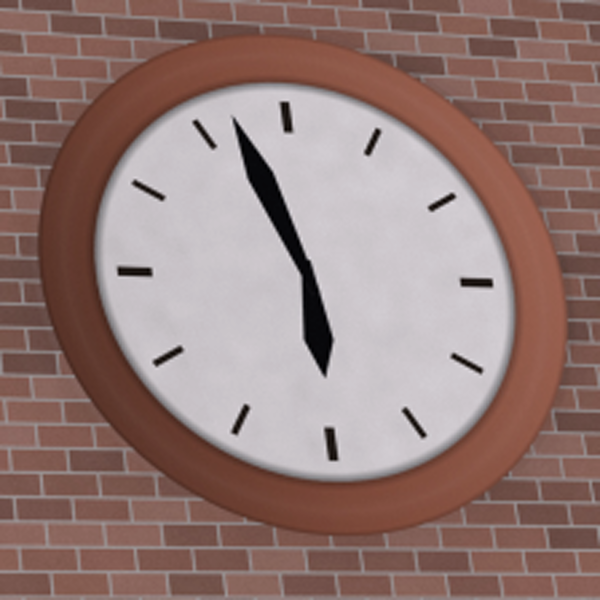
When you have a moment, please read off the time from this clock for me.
5:57
